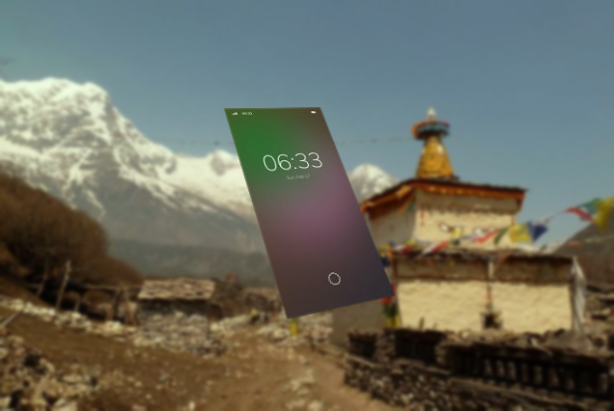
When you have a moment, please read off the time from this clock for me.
6:33
